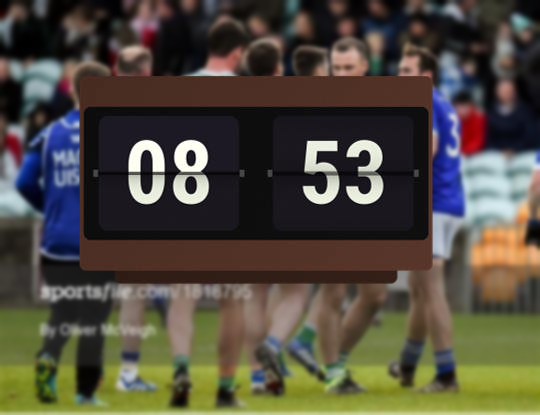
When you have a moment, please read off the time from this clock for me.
8:53
